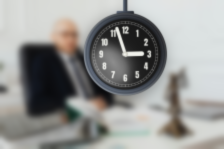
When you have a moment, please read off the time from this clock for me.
2:57
